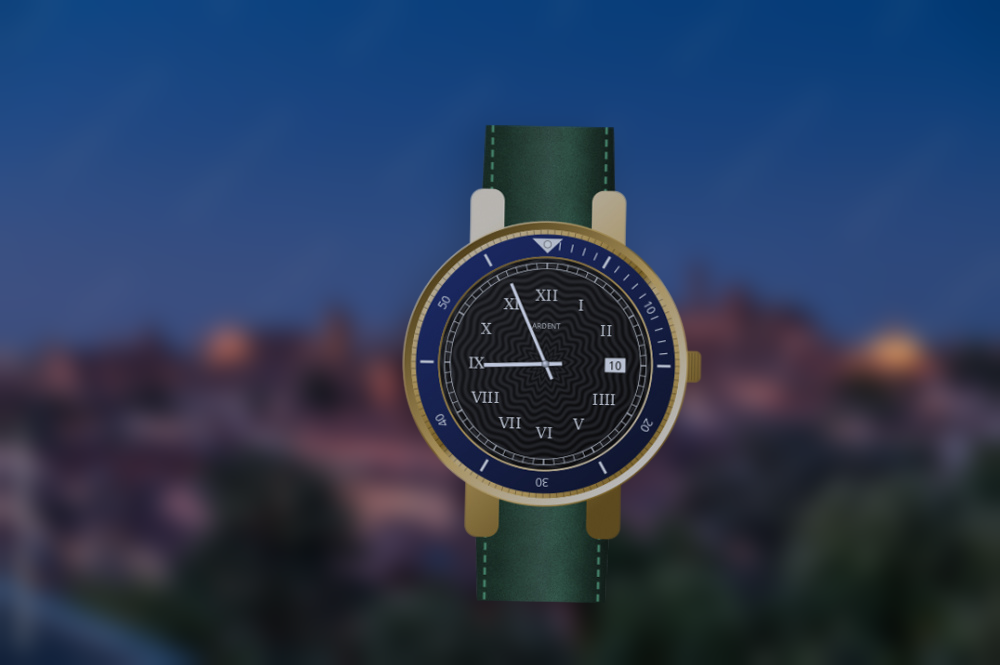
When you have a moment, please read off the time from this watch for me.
8:56
